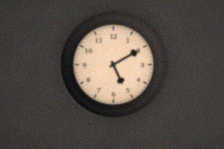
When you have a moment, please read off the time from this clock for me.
5:10
